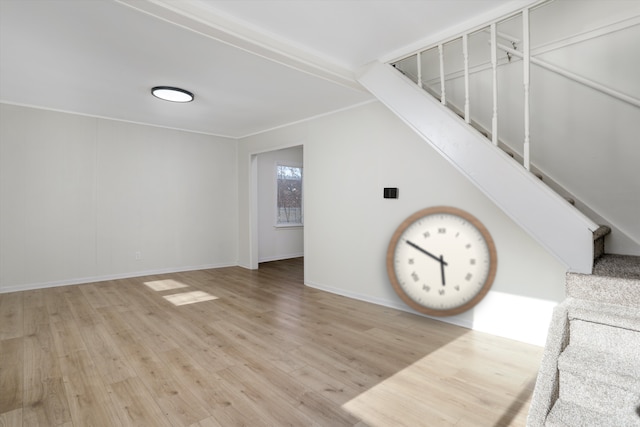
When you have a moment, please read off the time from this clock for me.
5:50
